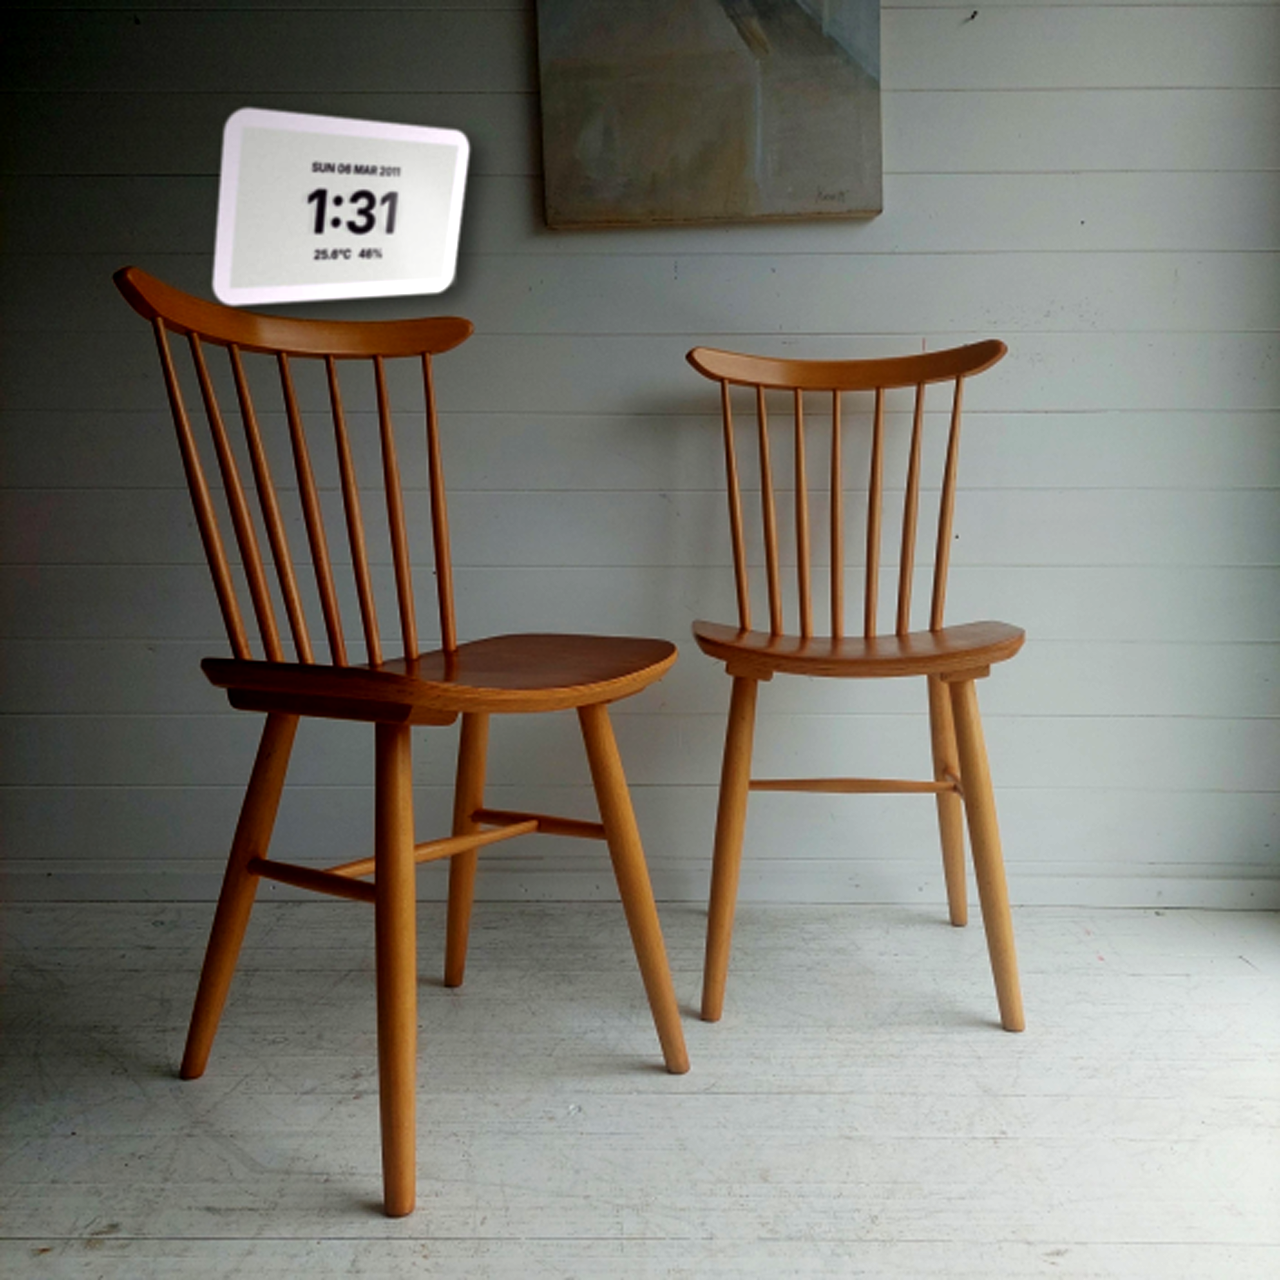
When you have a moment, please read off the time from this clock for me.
1:31
